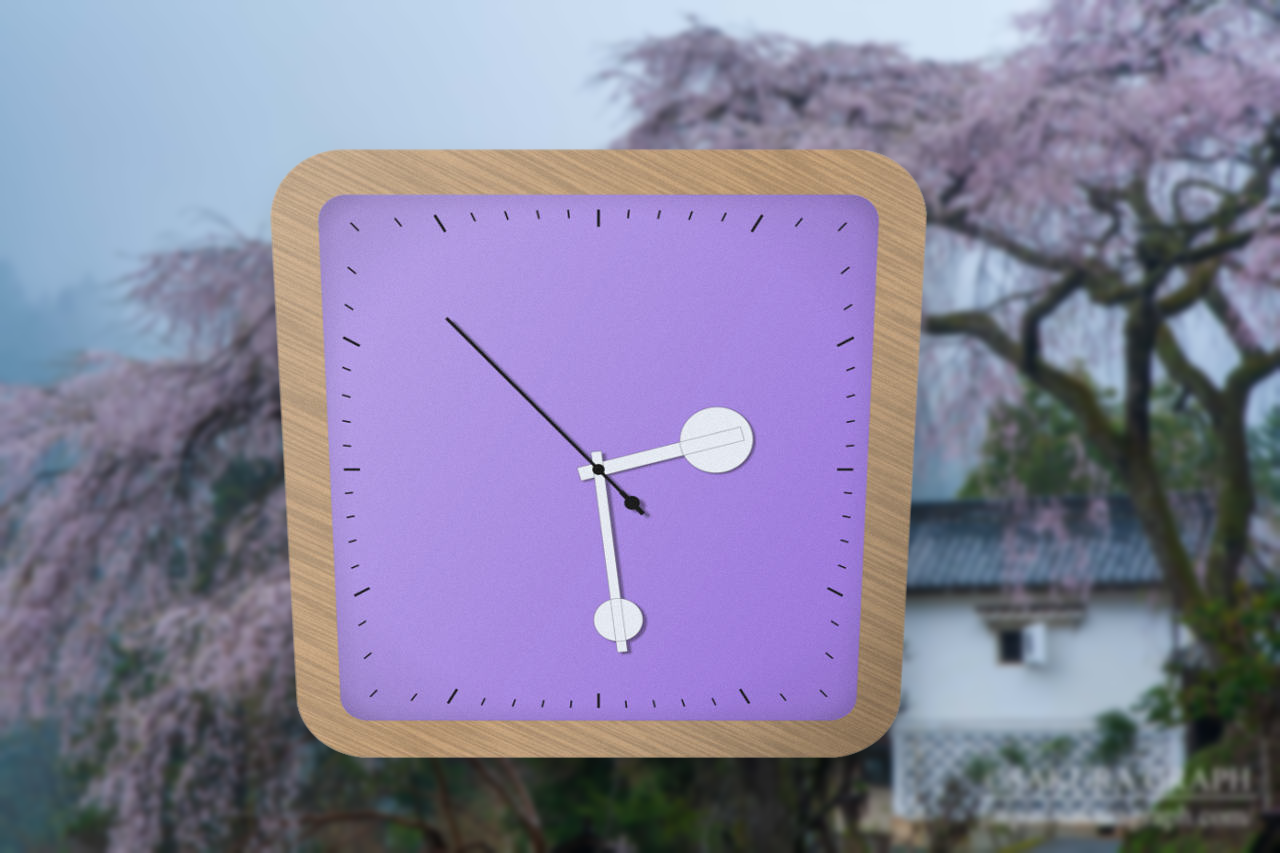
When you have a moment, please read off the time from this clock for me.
2:28:53
